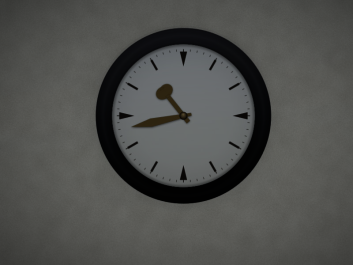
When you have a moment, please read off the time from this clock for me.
10:43
